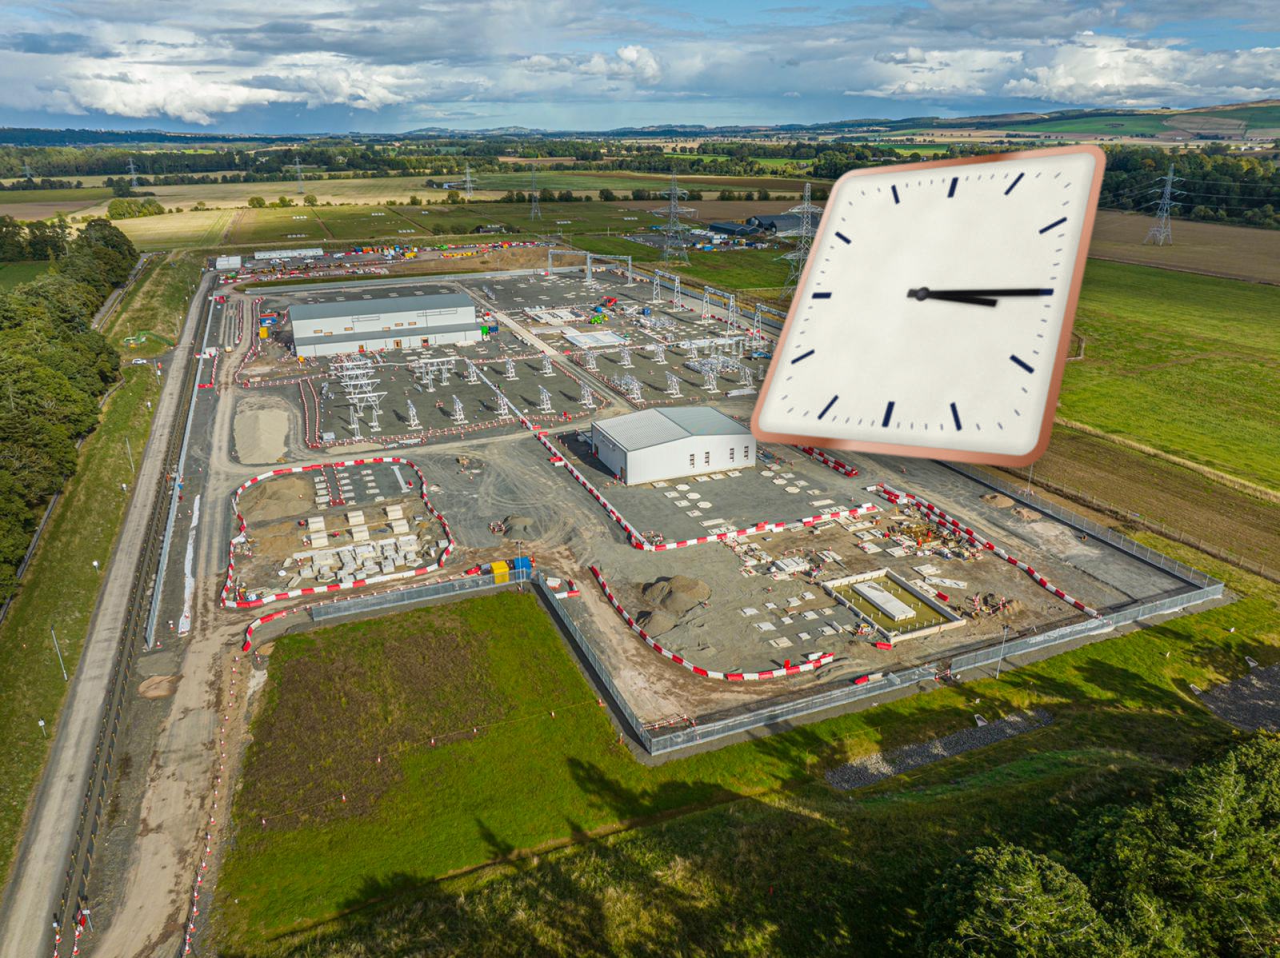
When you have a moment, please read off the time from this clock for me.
3:15
